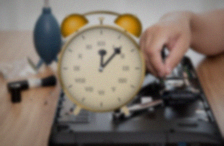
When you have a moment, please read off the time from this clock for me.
12:07
